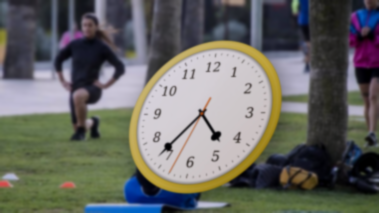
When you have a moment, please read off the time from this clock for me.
4:36:33
